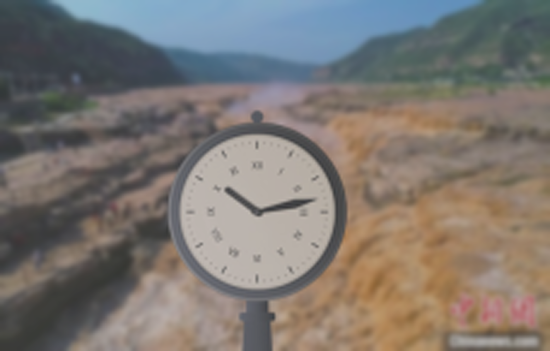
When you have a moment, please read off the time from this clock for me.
10:13
